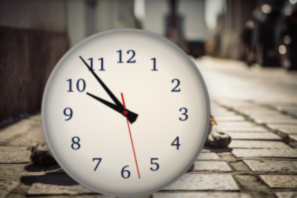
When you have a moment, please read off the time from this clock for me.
9:53:28
